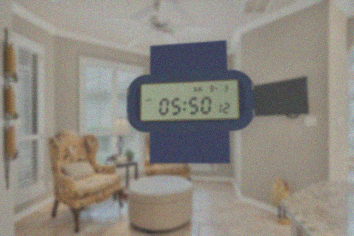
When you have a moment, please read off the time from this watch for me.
5:50:12
